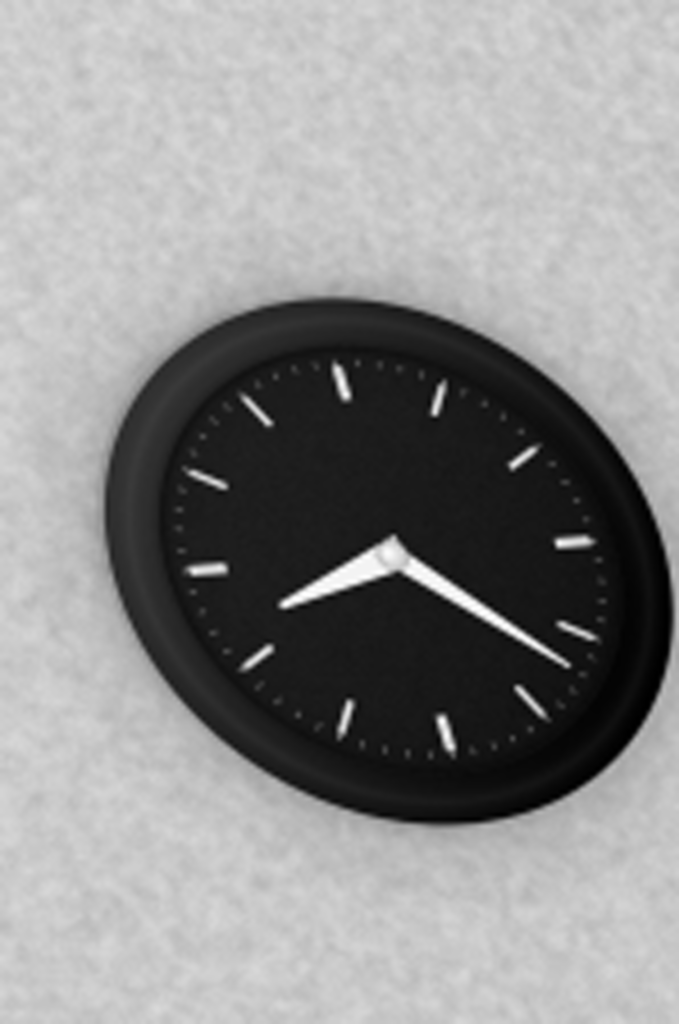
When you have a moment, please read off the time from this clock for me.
8:22
